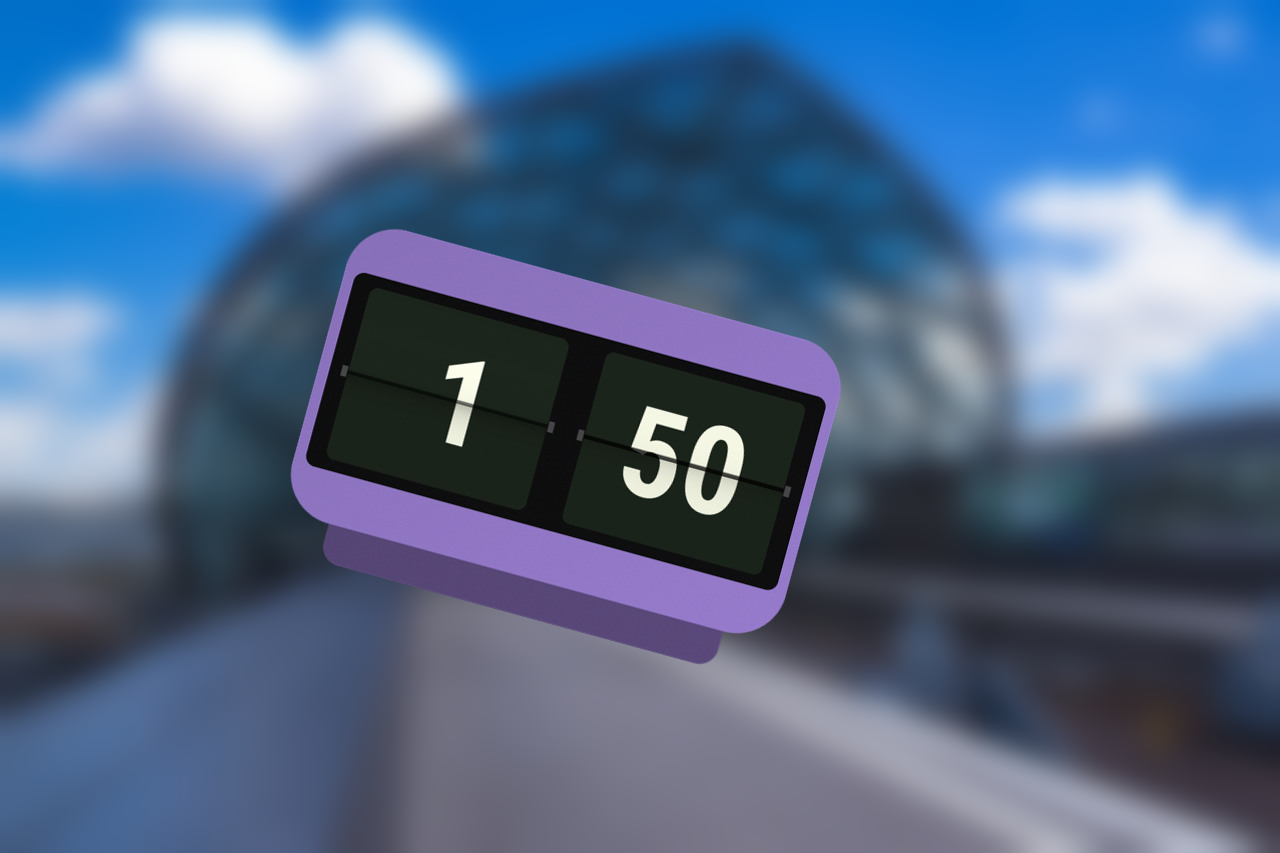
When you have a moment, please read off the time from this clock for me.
1:50
